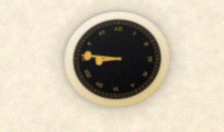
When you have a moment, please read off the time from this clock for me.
8:46
